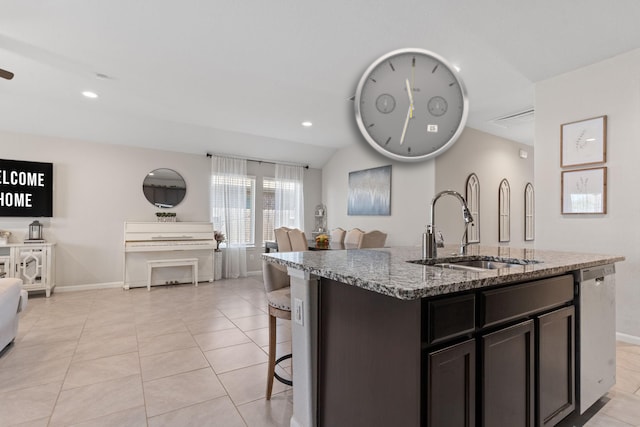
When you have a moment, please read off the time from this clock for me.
11:32
